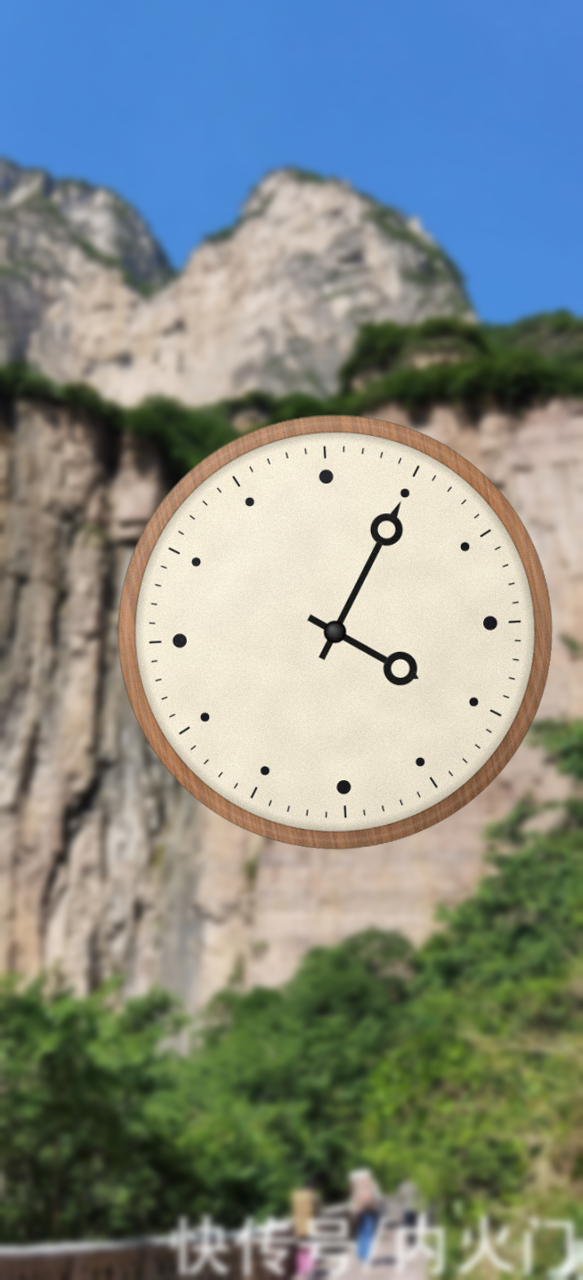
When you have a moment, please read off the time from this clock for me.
4:05
